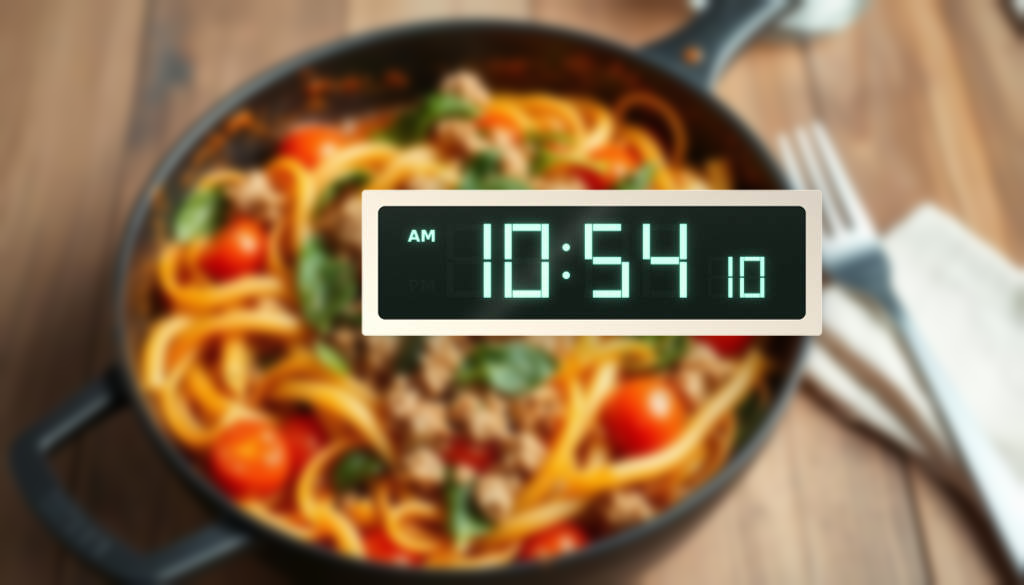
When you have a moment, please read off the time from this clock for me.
10:54:10
